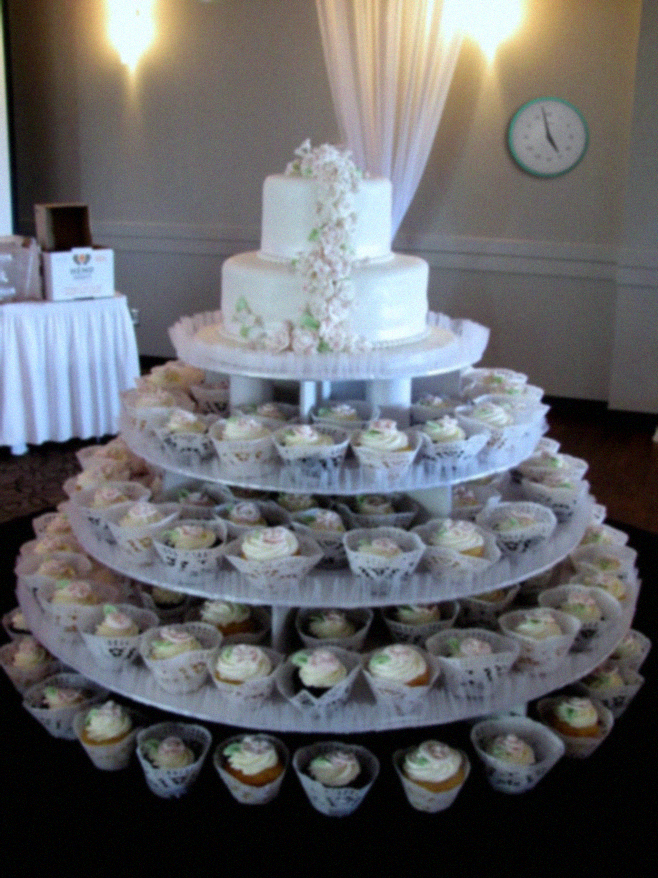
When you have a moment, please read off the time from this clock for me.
4:58
